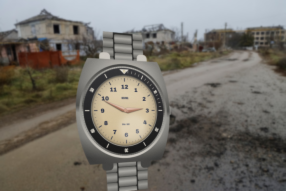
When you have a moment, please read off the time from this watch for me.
2:49
